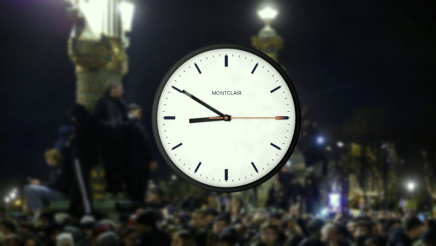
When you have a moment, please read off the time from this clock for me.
8:50:15
